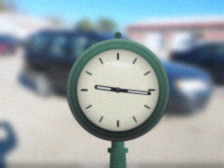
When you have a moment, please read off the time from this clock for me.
9:16
